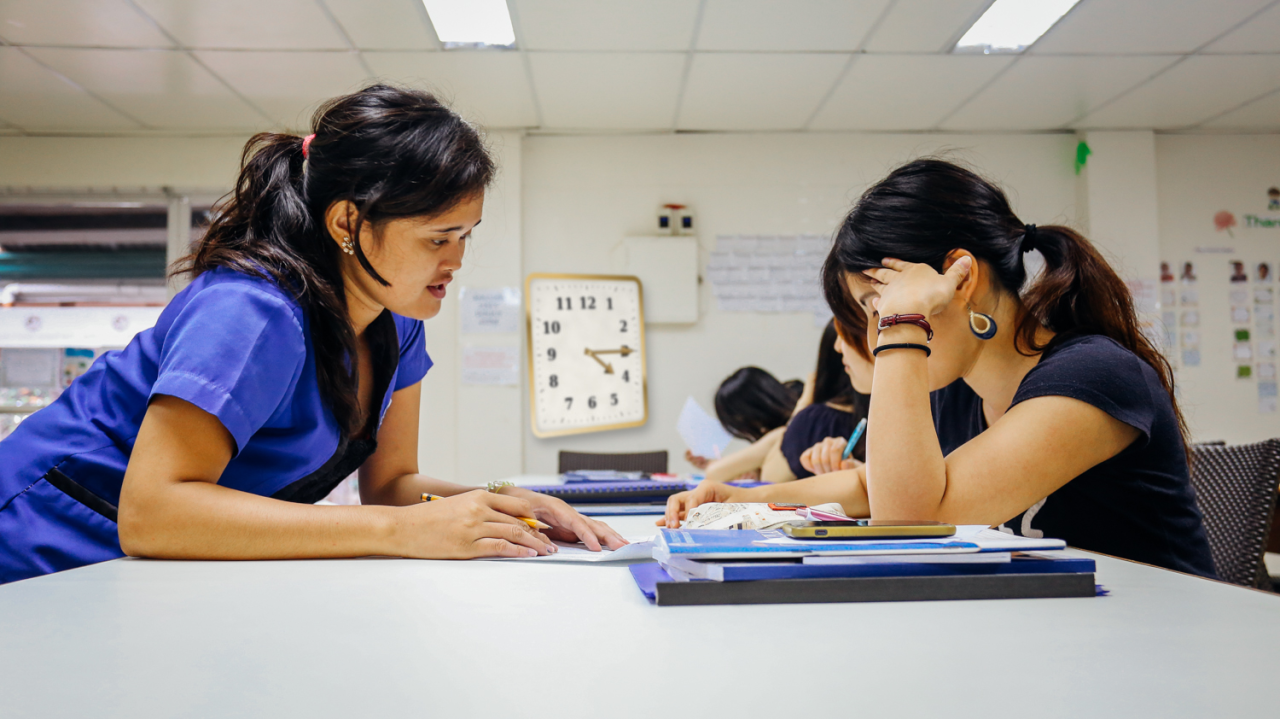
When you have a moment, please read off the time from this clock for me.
4:15
